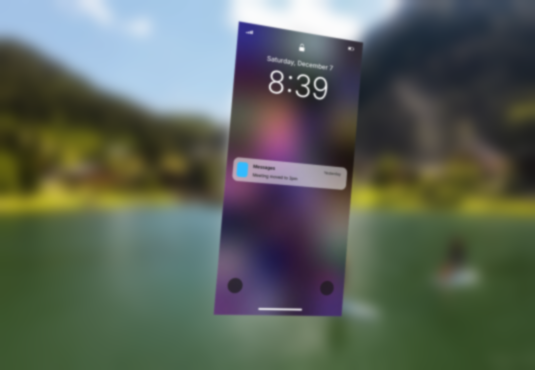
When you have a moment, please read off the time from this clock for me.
8:39
